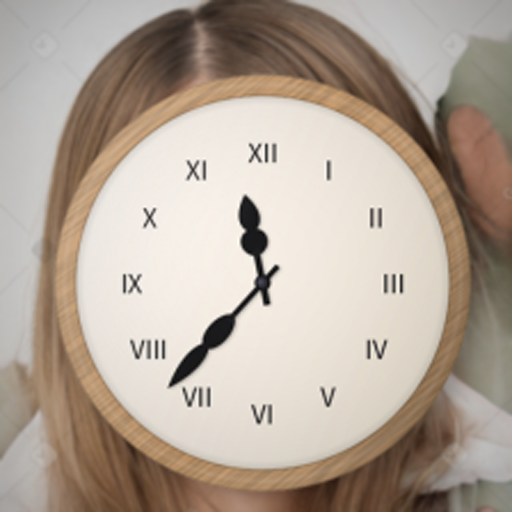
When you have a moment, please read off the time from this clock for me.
11:37
